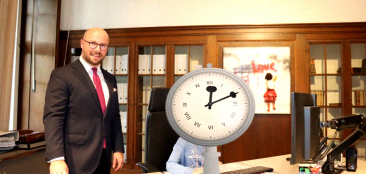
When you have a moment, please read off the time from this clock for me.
12:11
